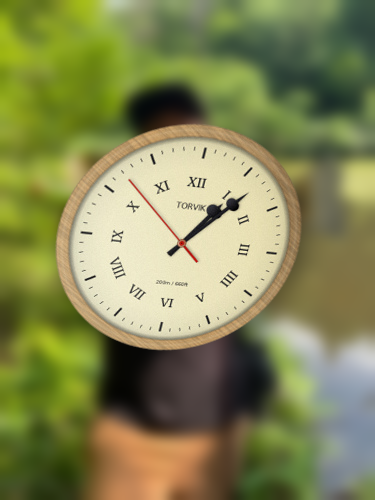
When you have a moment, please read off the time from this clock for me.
1:06:52
